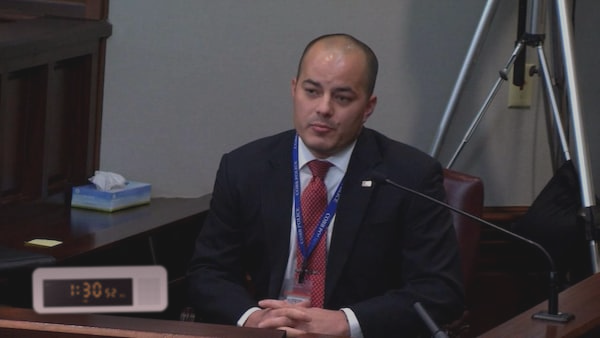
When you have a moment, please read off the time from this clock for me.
1:30
